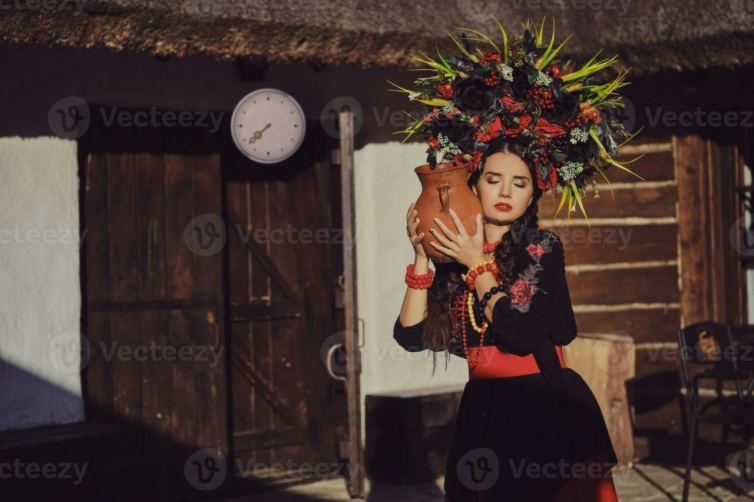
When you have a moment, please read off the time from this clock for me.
7:38
